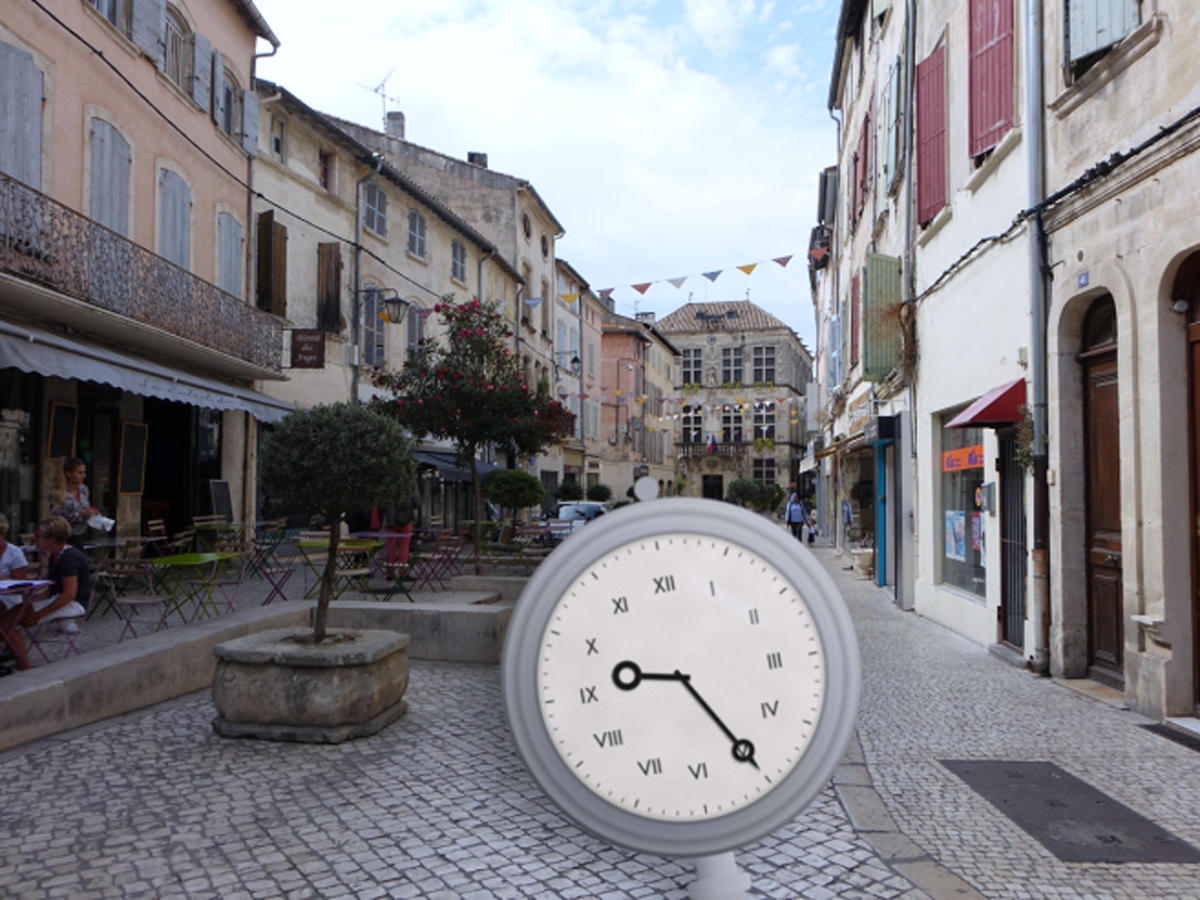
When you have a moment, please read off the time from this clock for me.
9:25
